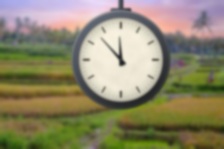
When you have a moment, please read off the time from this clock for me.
11:53
